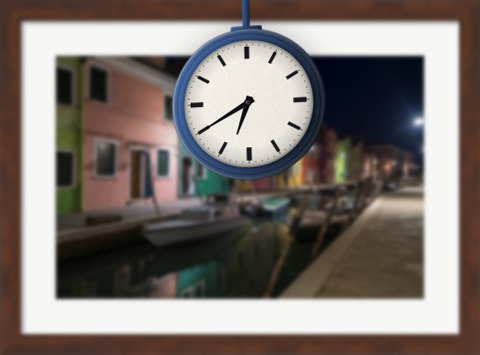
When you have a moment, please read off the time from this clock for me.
6:40
